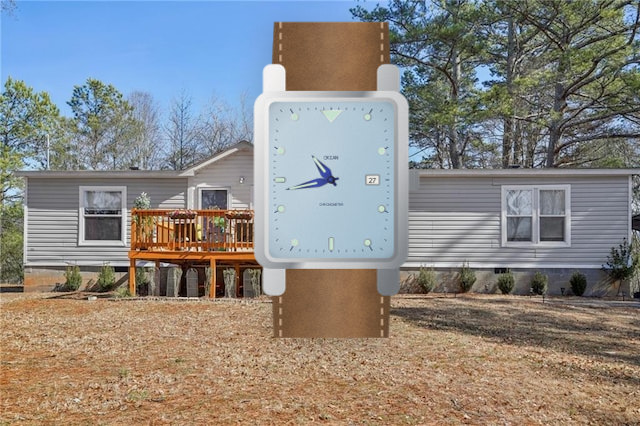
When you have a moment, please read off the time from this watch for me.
10:43
